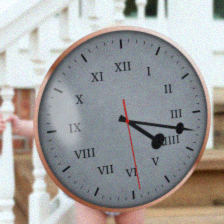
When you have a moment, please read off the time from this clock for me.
4:17:29
